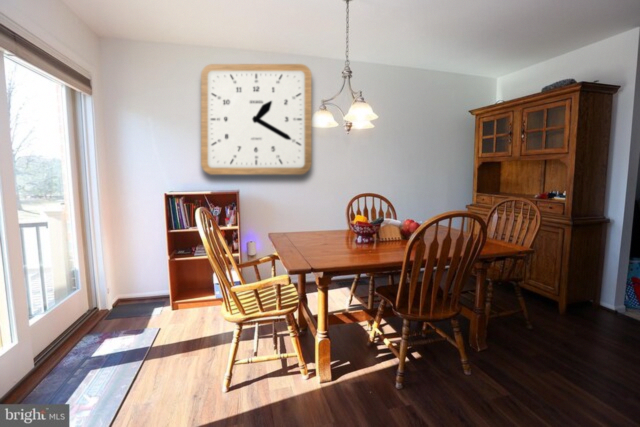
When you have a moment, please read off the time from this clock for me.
1:20
